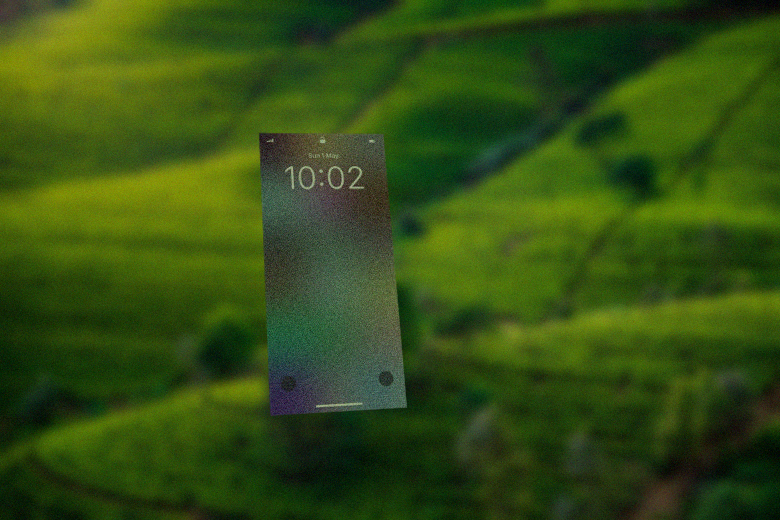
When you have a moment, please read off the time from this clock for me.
10:02
